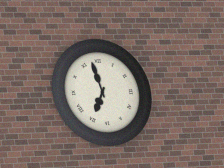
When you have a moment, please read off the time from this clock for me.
6:58
